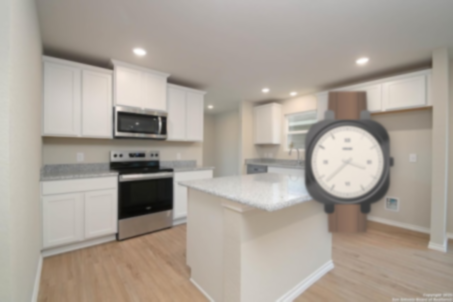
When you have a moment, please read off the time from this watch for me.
3:38
